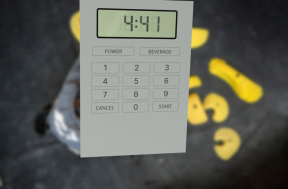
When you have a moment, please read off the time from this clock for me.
4:41
